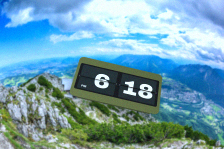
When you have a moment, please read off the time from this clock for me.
6:18
